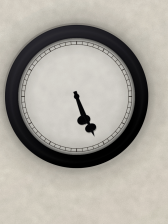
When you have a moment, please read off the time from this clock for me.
5:26
